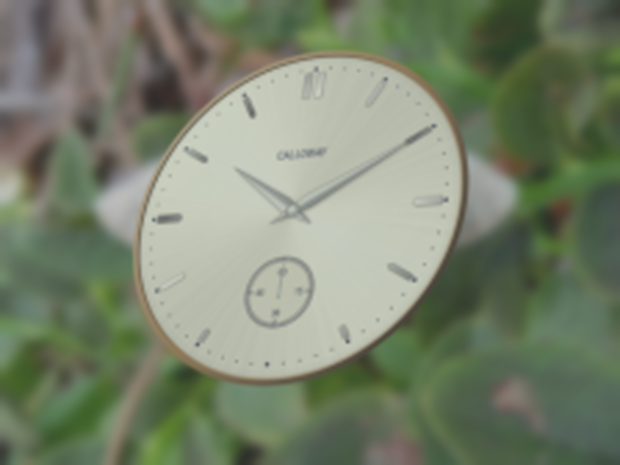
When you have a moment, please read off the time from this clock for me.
10:10
